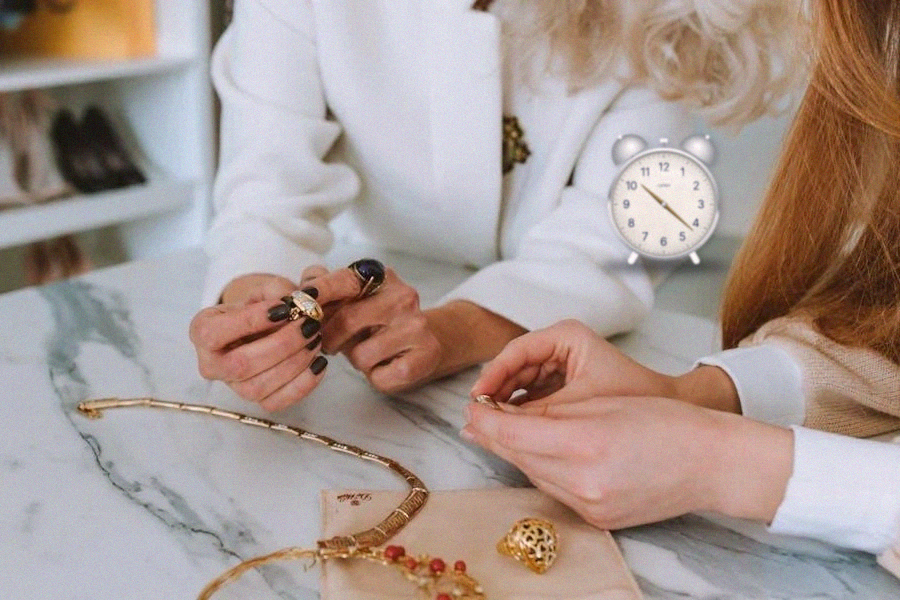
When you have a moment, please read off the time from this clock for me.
10:22
